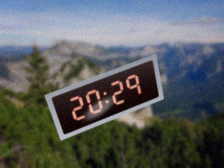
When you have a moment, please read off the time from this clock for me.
20:29
